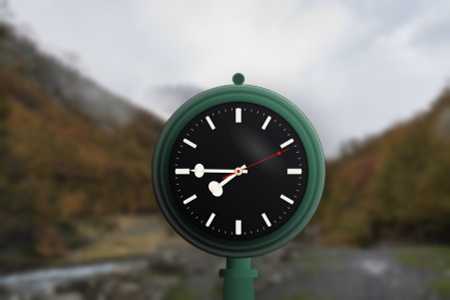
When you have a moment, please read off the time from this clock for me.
7:45:11
